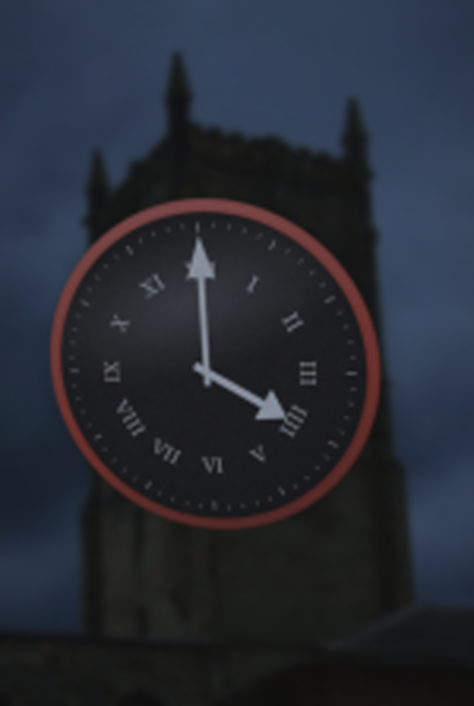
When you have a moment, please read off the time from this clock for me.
4:00
